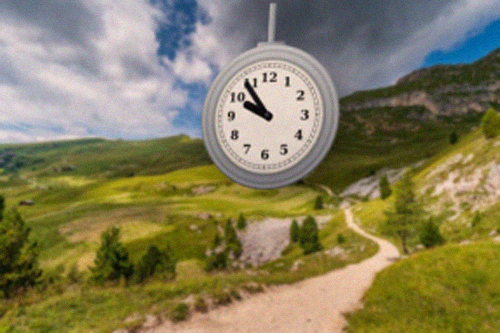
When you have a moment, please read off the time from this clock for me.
9:54
